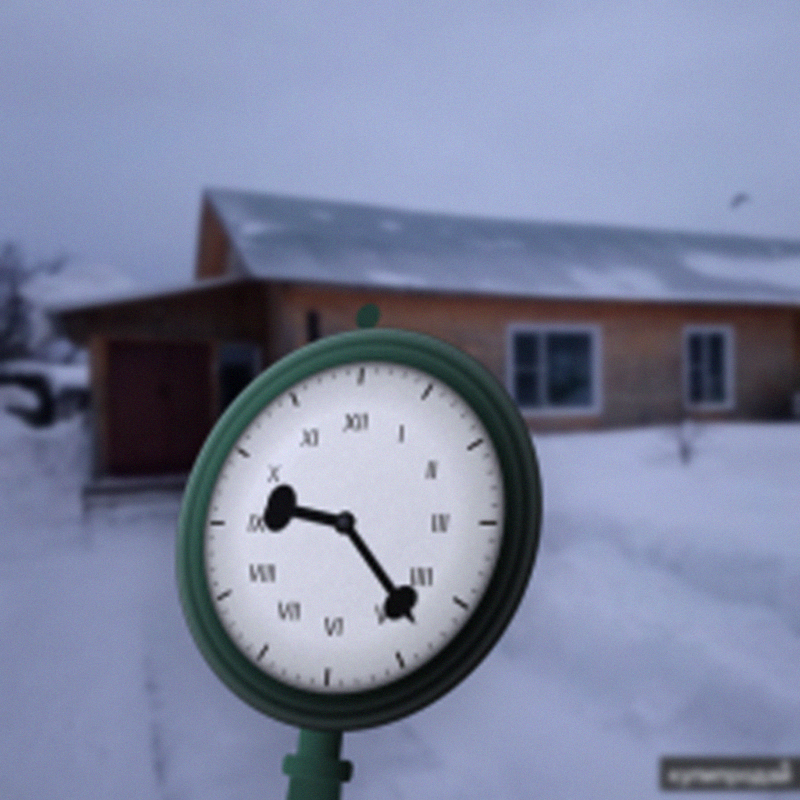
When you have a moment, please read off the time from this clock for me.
9:23
